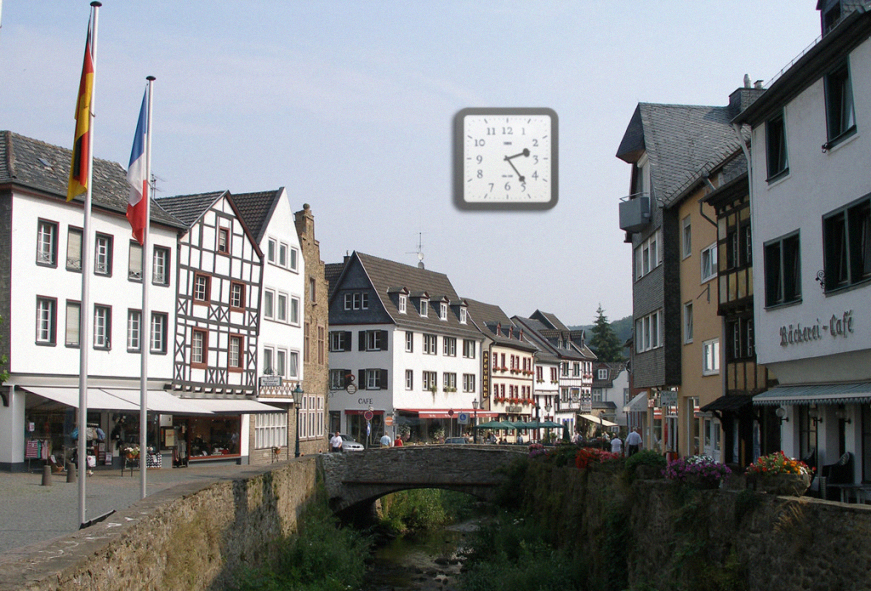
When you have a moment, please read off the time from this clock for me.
2:24
